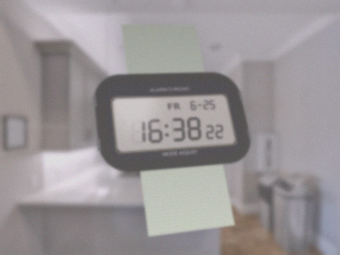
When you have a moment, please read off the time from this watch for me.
16:38:22
